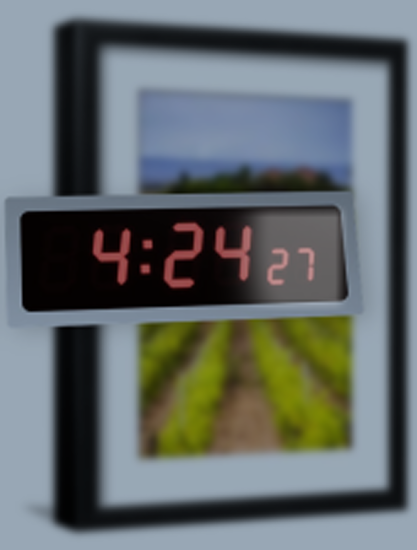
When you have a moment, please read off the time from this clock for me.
4:24:27
